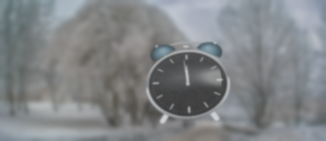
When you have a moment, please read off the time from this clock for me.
11:59
